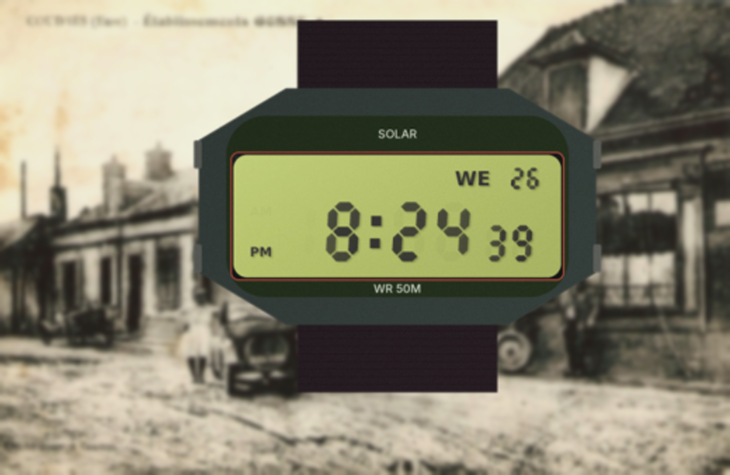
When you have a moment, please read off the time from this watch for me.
8:24:39
